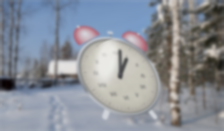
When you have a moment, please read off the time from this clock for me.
1:02
